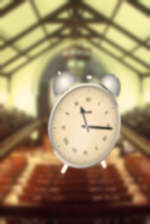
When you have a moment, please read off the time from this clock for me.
11:16
